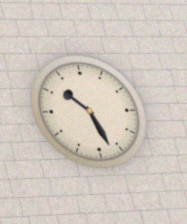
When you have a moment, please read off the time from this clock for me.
10:27
